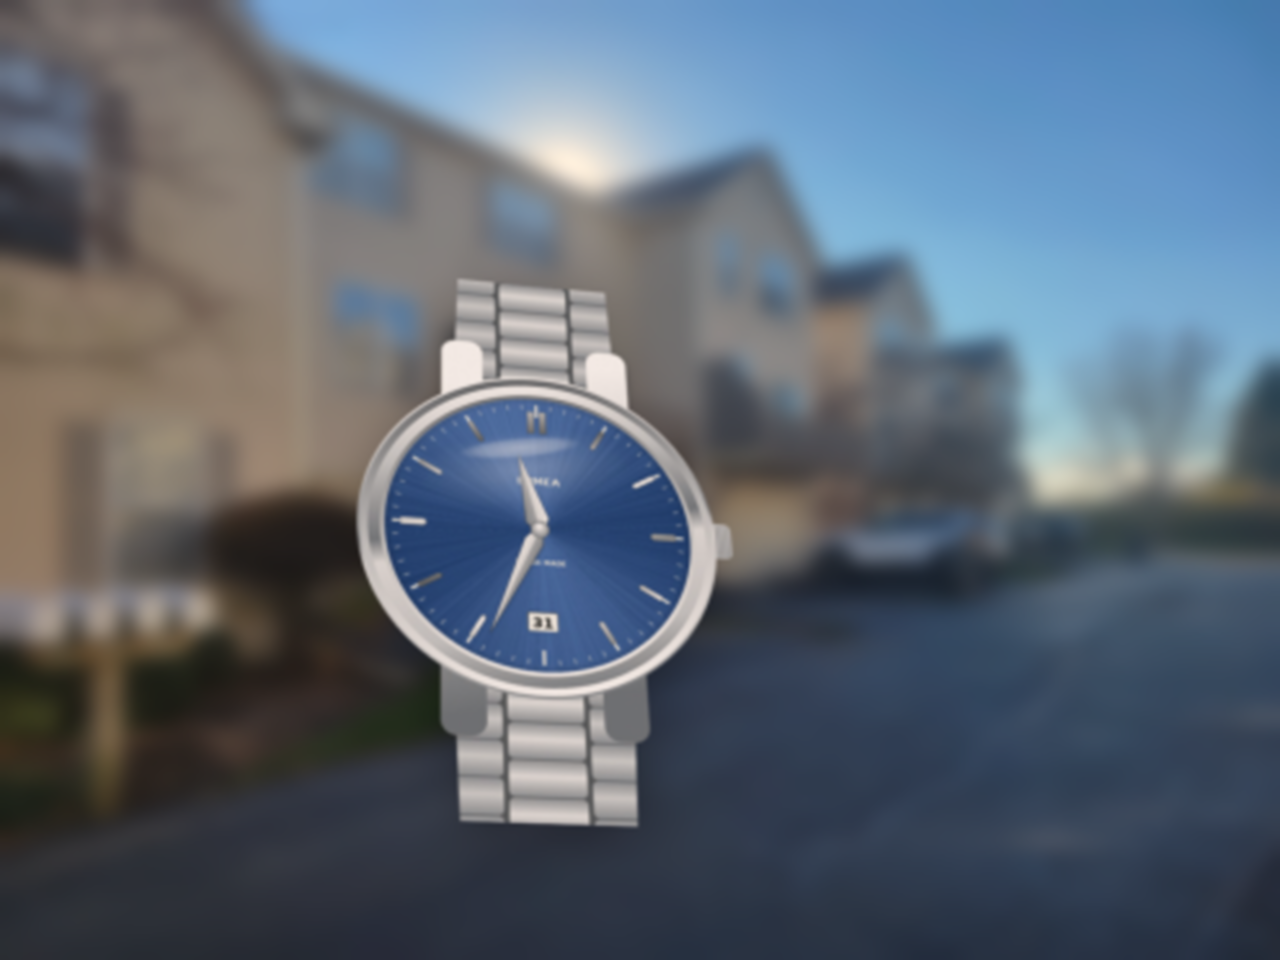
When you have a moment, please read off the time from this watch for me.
11:34
